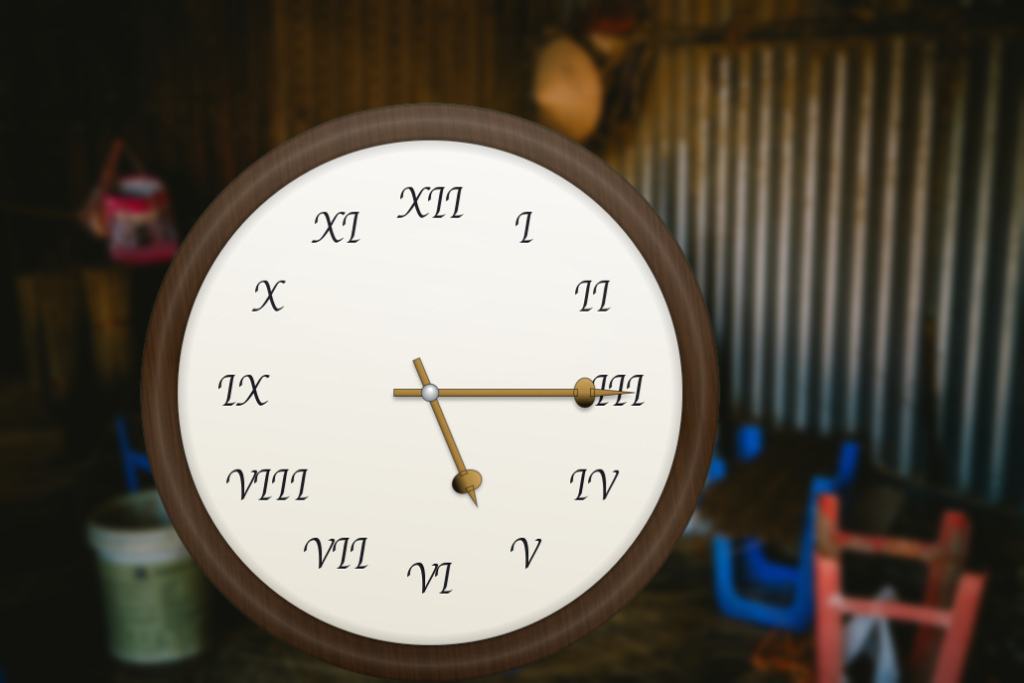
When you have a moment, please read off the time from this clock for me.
5:15
